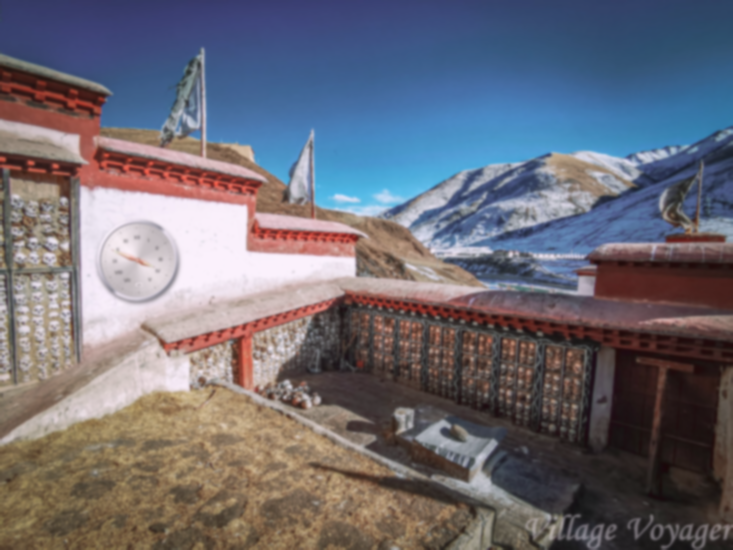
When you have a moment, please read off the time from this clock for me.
3:49
